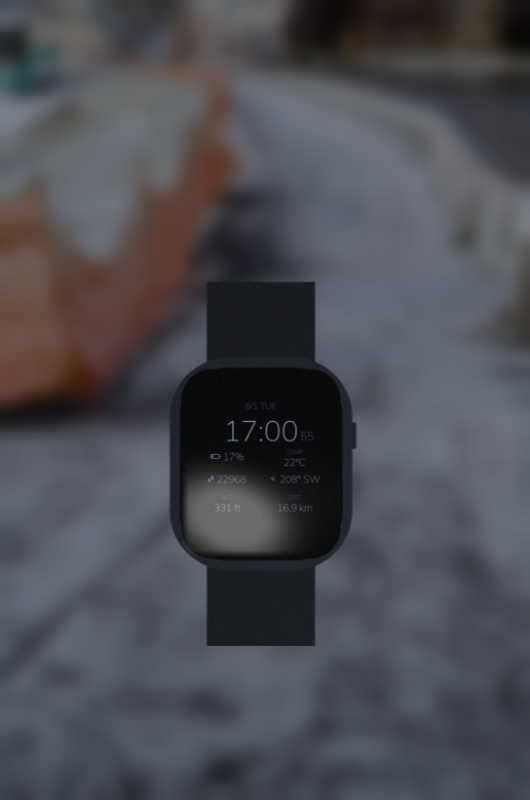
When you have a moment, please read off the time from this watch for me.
17:00:55
